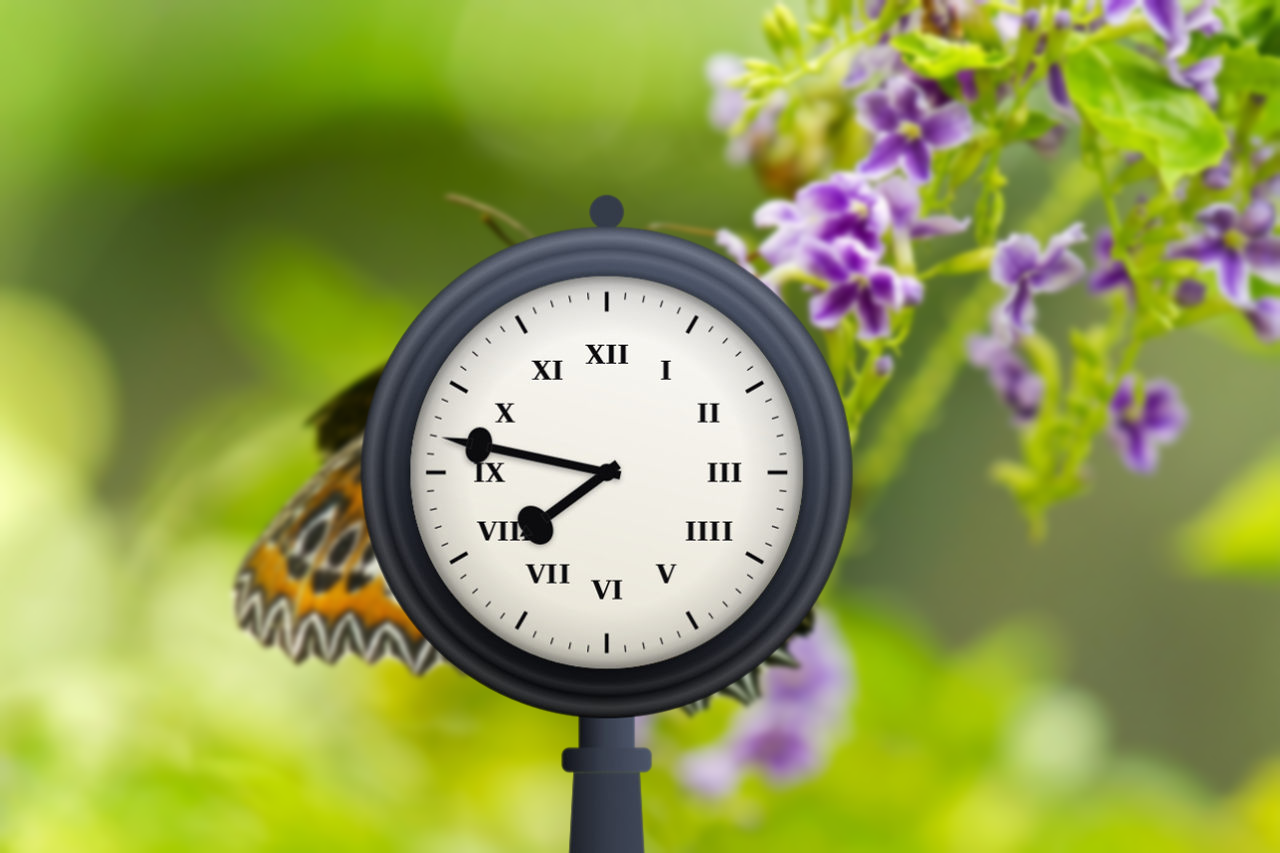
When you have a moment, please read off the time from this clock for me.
7:47
